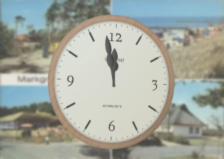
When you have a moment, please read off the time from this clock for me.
11:58
